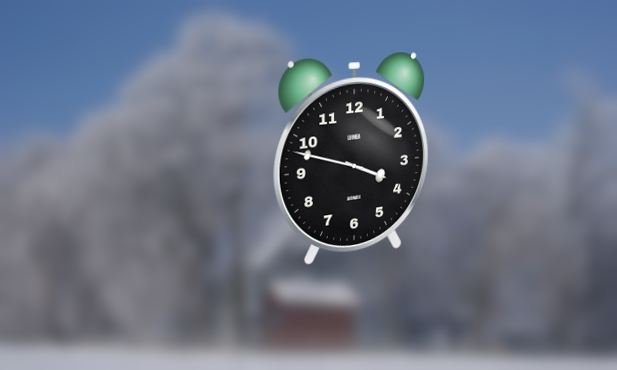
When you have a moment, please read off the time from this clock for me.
3:48
